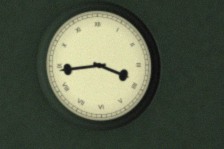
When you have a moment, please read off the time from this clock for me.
3:44
